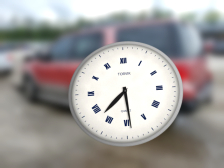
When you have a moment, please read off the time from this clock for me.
7:29
